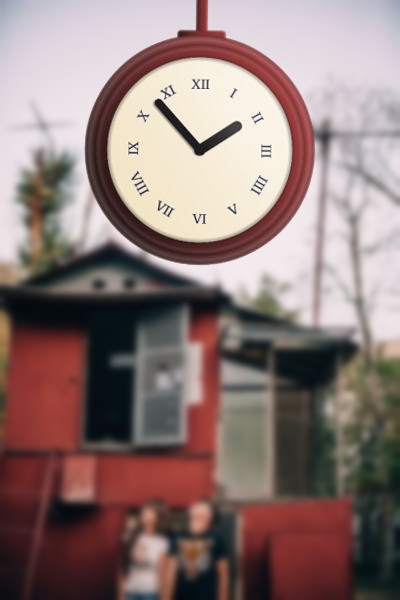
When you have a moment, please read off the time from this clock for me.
1:53
